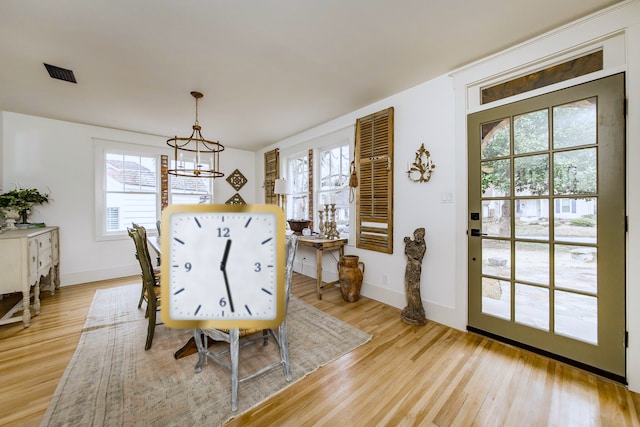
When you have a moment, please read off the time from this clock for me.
12:28
